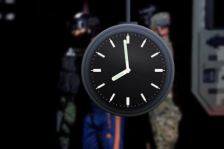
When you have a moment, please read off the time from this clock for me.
7:59
